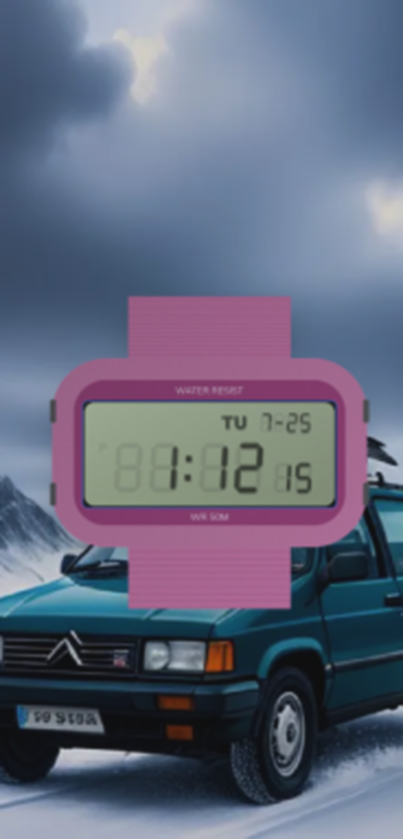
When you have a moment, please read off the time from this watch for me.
1:12:15
